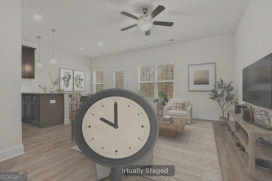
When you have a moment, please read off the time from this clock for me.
10:00
